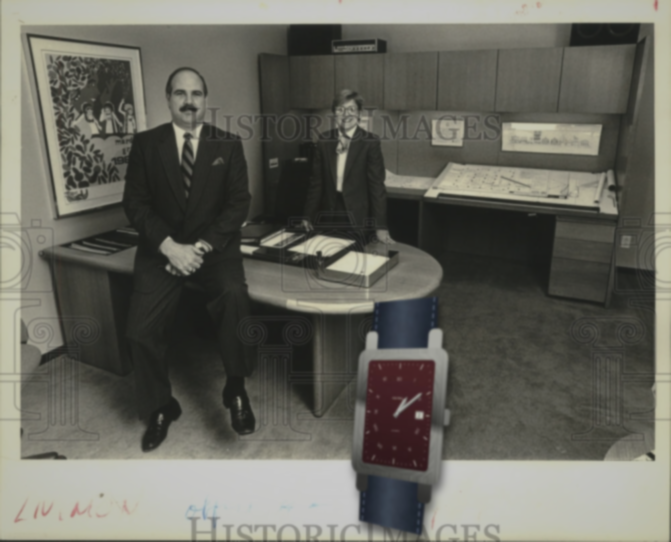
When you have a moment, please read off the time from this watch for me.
1:09
